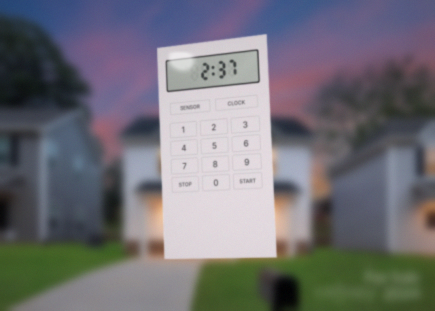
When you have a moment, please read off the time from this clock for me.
2:37
